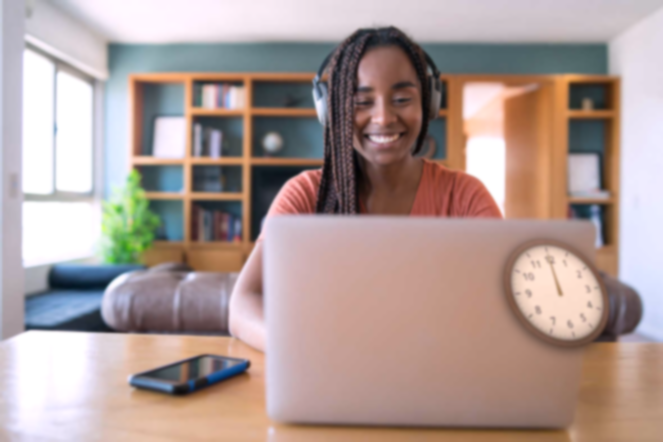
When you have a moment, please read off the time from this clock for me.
12:00
